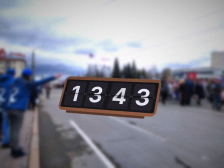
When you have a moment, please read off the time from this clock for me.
13:43
